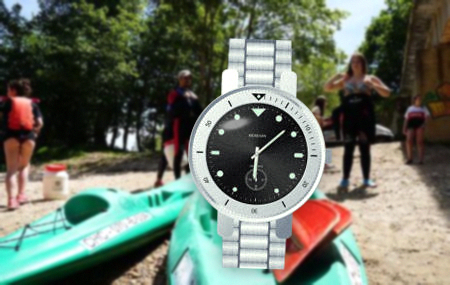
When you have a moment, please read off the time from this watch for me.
6:08
